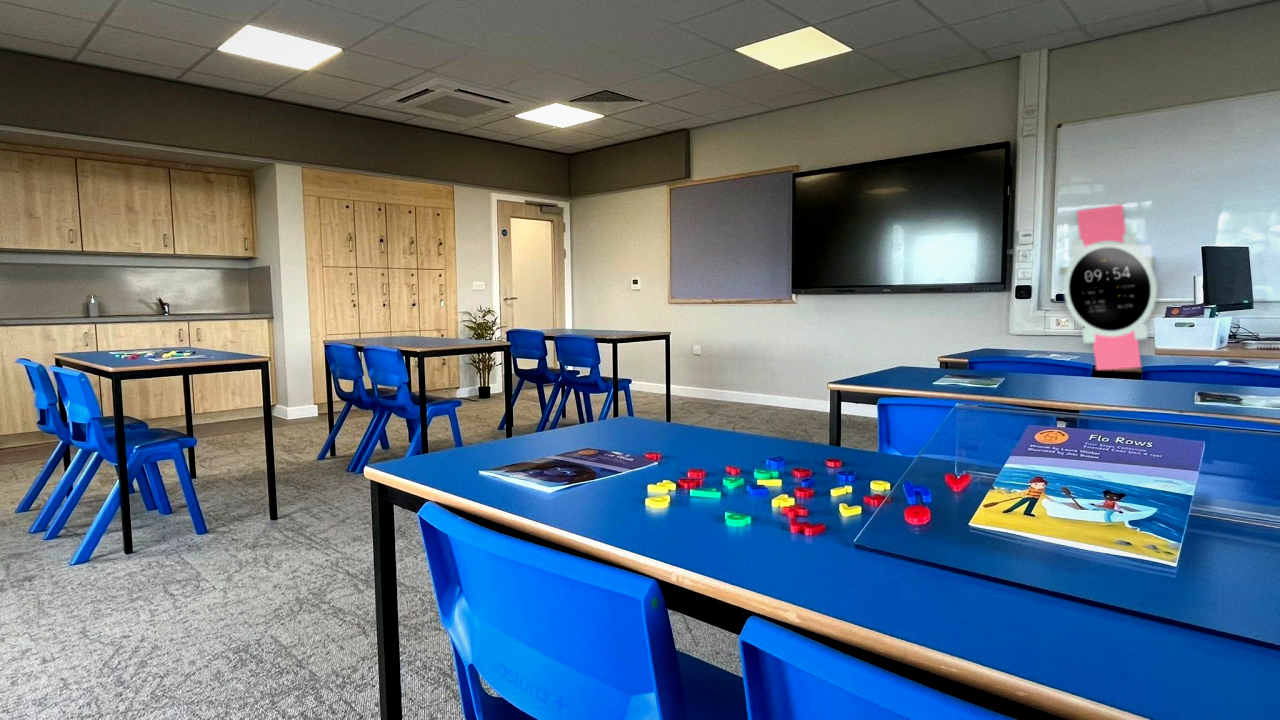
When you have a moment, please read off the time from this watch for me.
9:54
